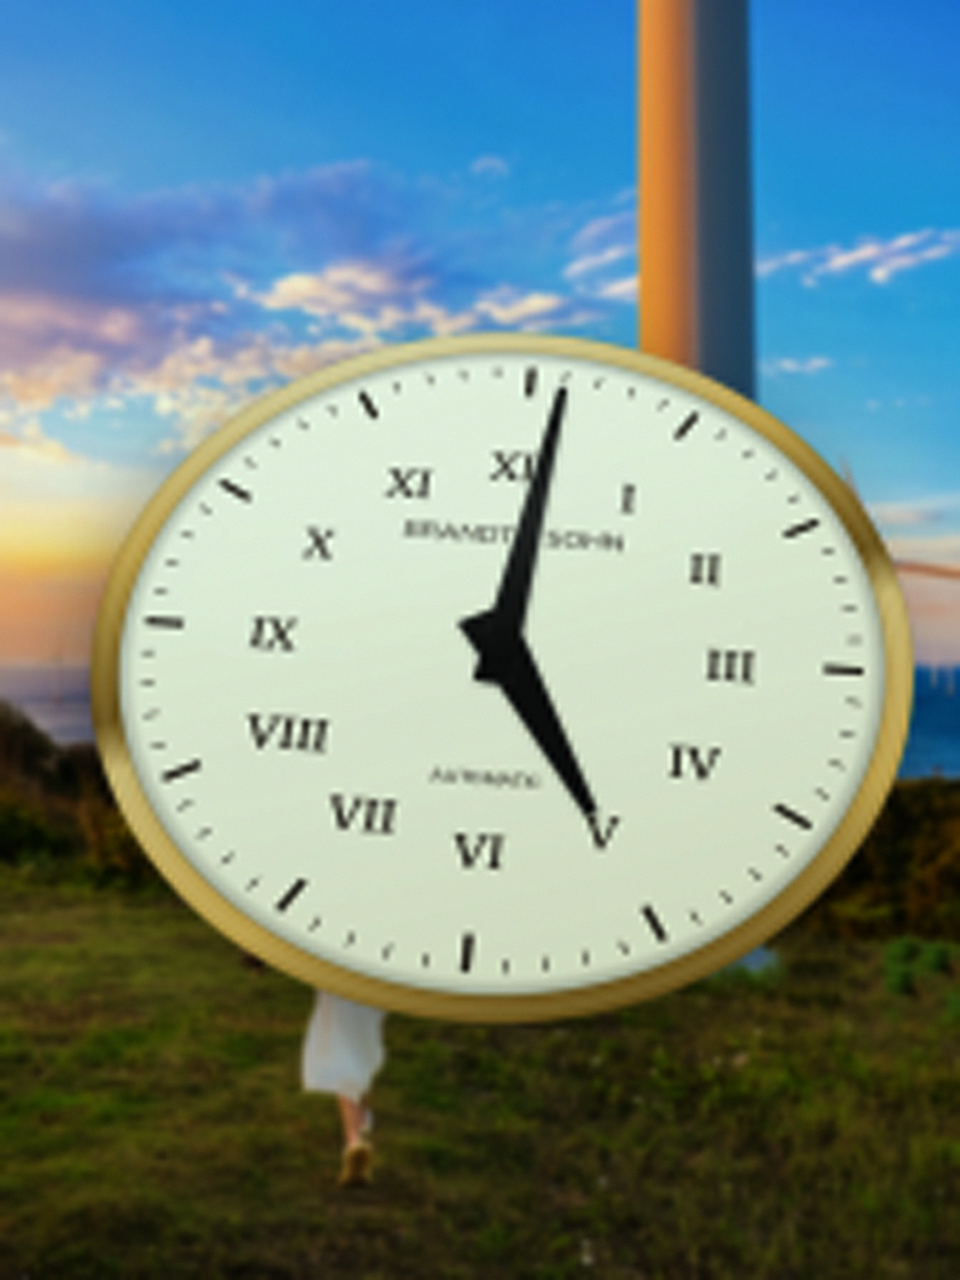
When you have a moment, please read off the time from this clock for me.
5:01
